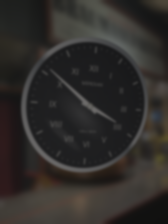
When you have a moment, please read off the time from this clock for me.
3:51
